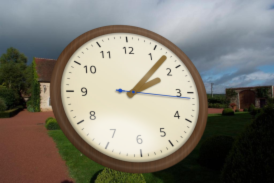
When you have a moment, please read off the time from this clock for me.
2:07:16
